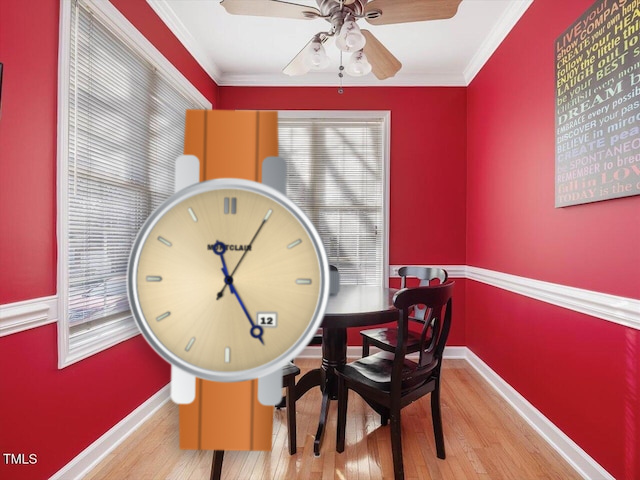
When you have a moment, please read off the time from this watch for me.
11:25:05
